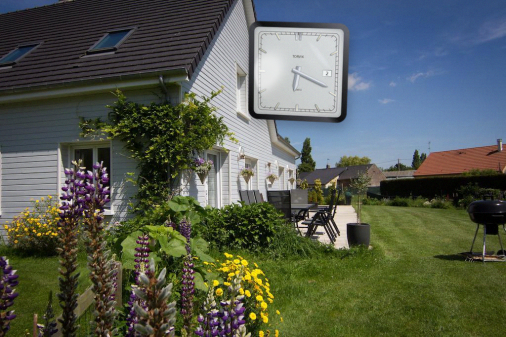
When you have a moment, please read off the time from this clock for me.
6:19
